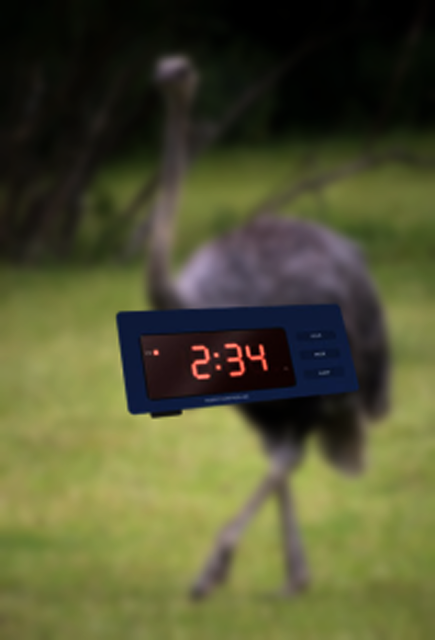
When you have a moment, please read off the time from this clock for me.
2:34
